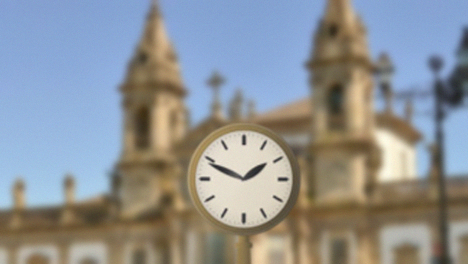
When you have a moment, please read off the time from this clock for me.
1:49
